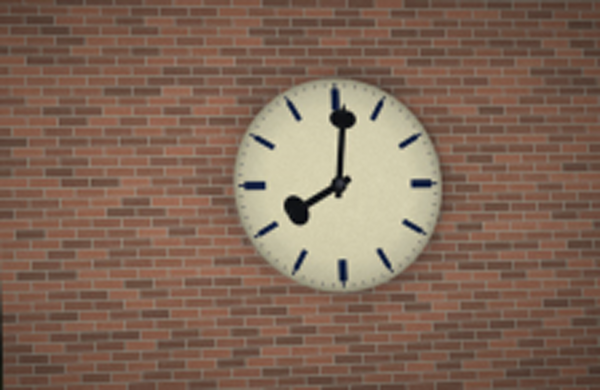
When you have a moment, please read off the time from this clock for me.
8:01
